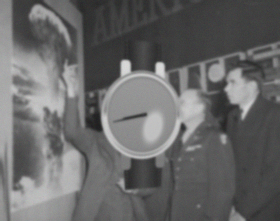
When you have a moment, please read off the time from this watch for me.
8:43
